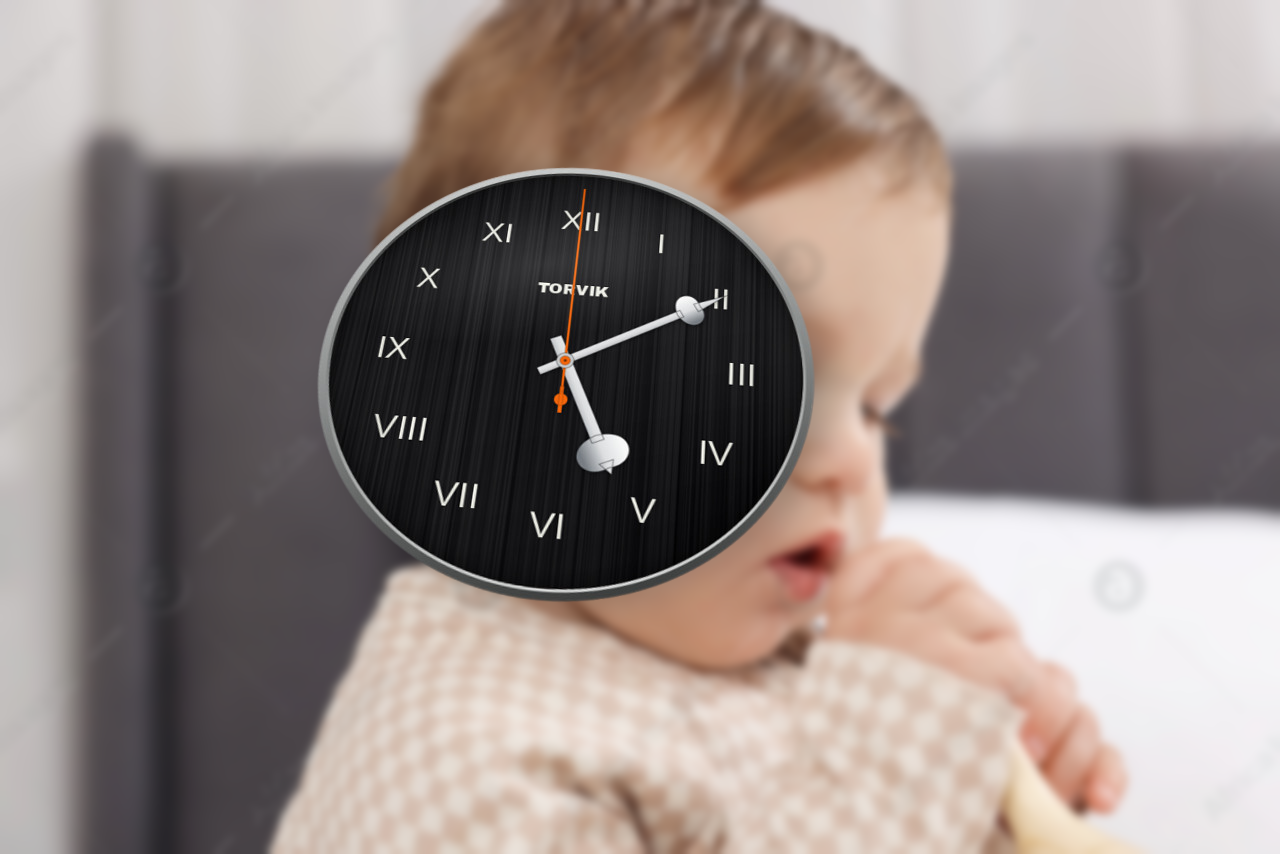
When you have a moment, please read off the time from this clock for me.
5:10:00
